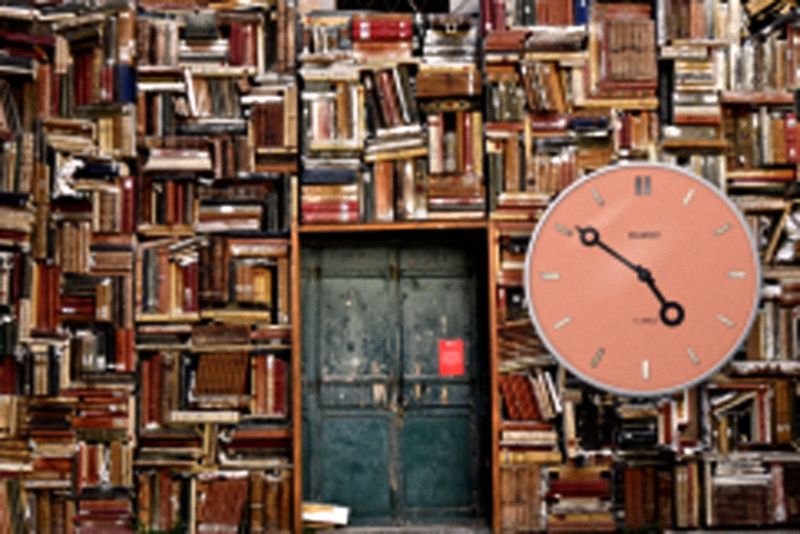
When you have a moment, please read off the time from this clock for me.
4:51
